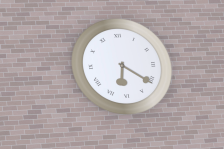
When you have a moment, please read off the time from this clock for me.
6:21
